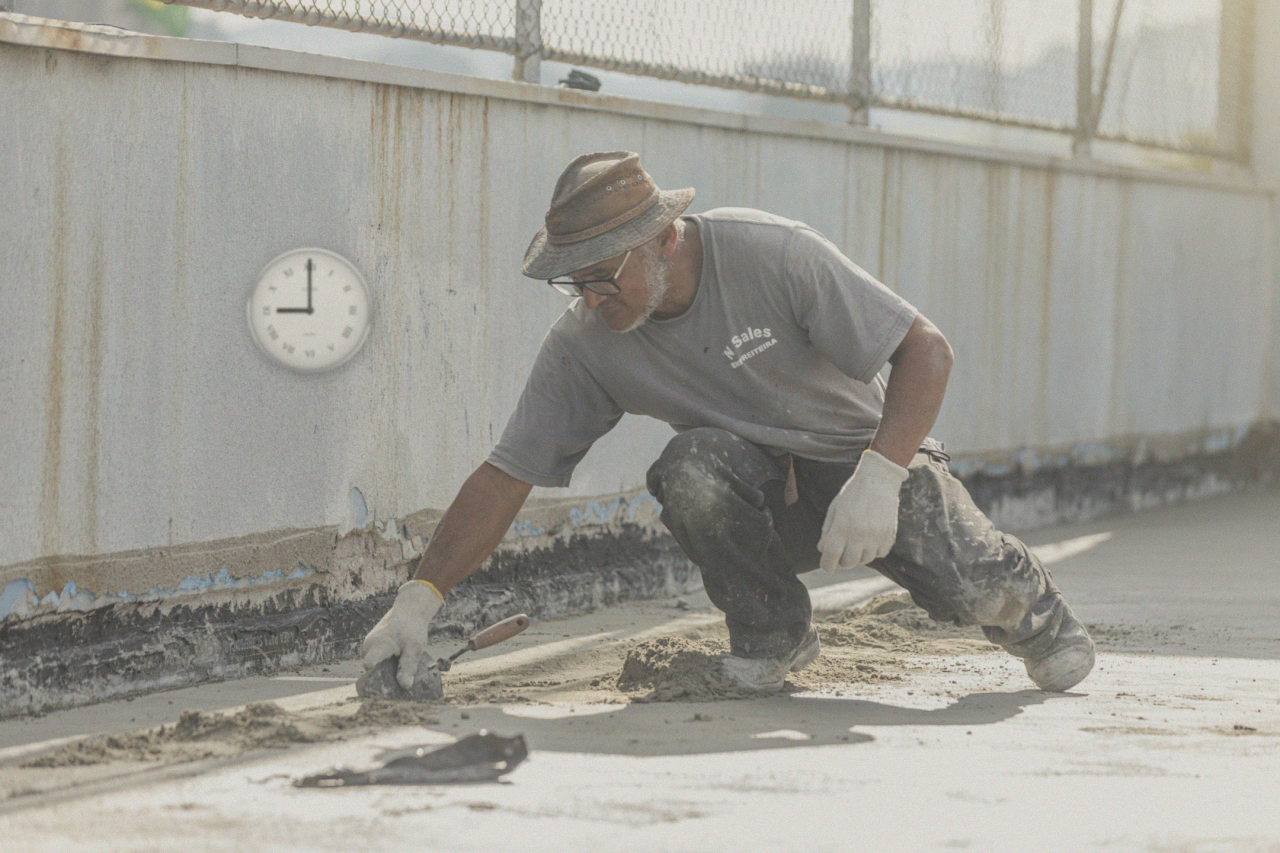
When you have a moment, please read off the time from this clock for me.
9:00
